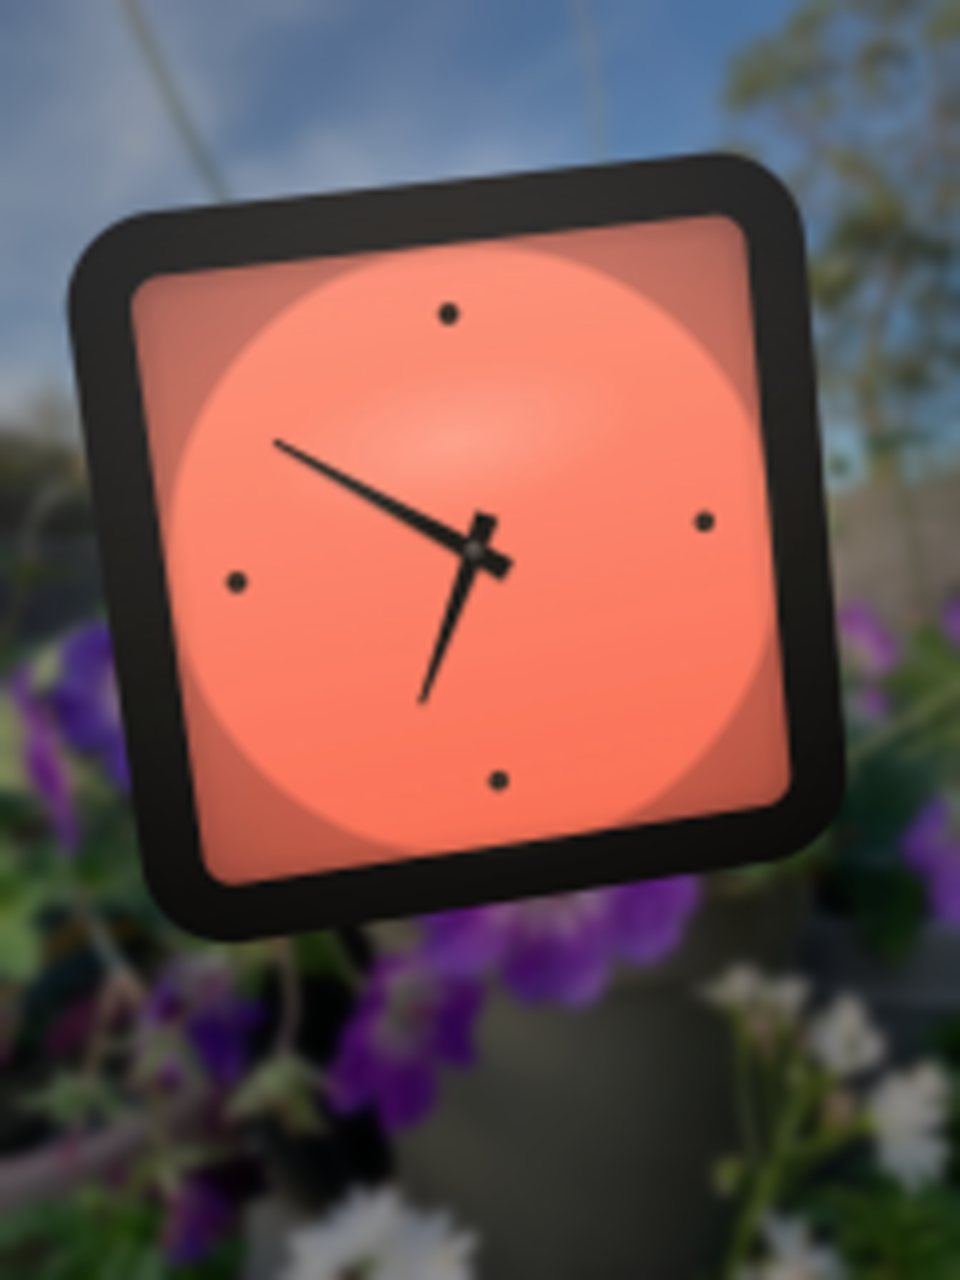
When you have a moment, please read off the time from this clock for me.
6:51
